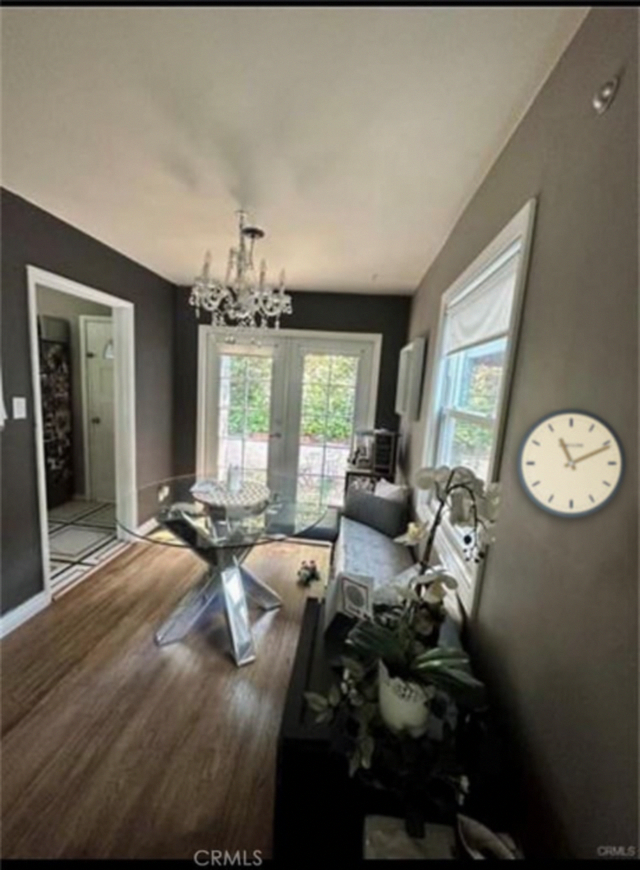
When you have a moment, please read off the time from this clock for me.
11:11
